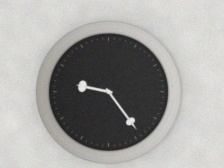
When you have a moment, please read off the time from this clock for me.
9:24
